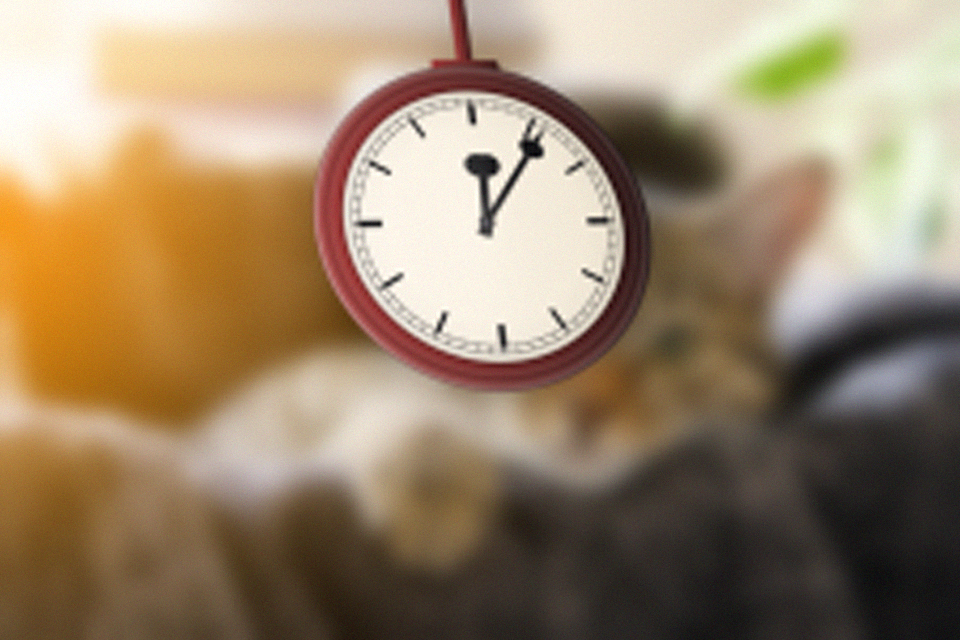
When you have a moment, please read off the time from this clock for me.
12:06
